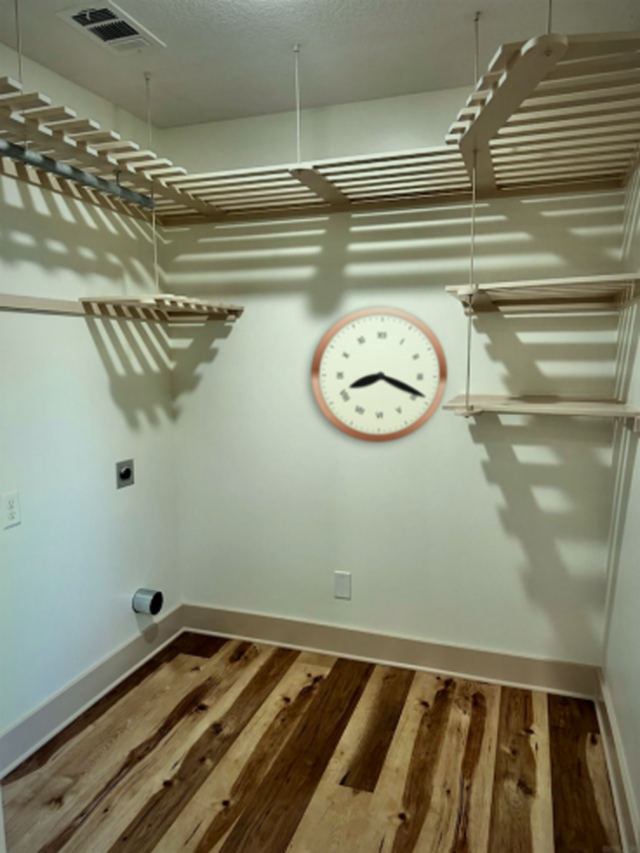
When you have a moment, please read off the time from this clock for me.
8:19
